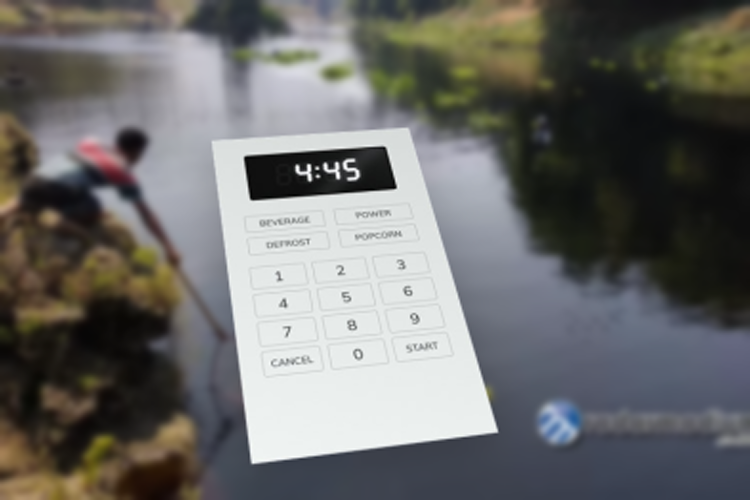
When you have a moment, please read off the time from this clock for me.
4:45
